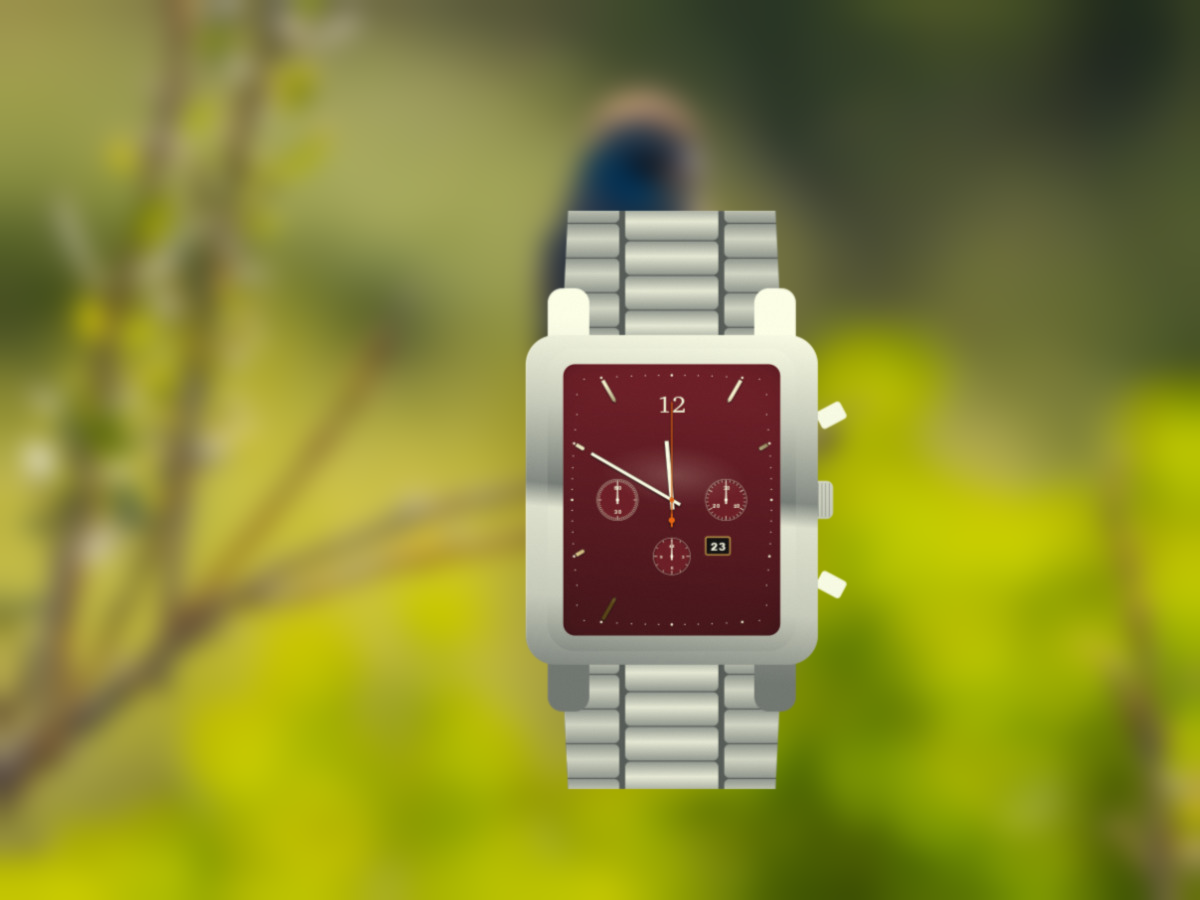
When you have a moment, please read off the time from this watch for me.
11:50
